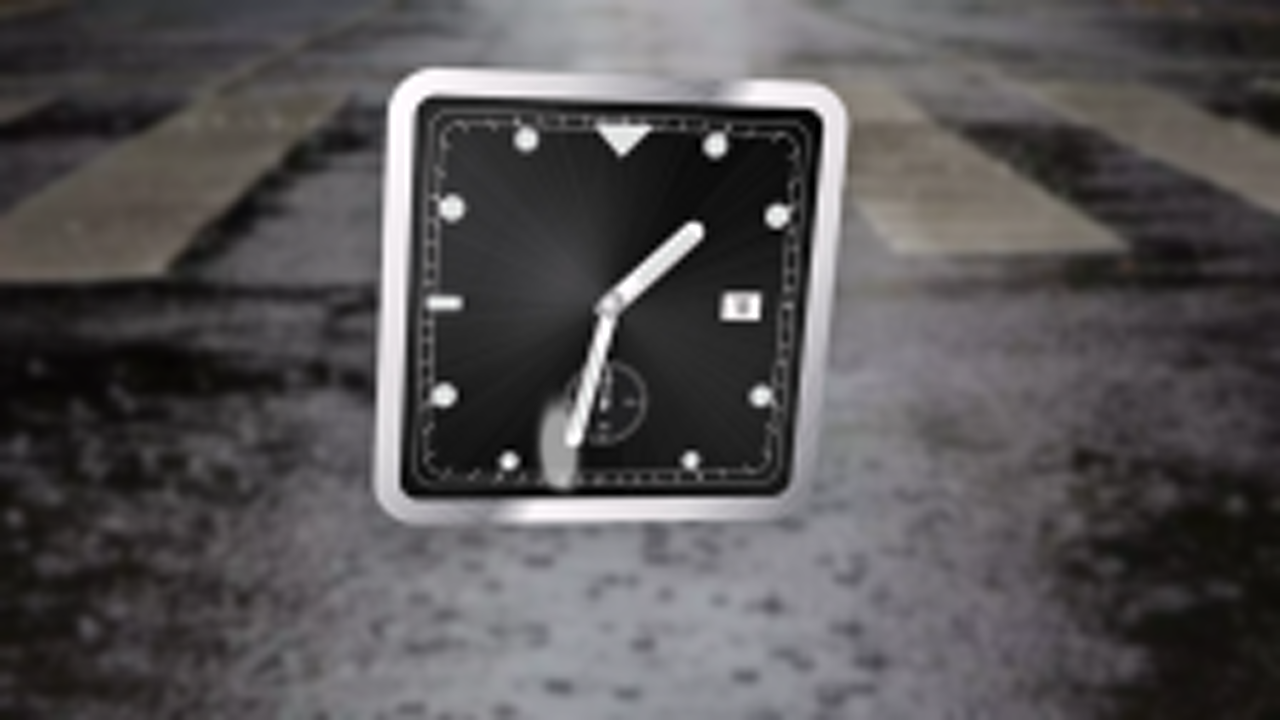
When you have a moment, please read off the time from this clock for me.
1:32
